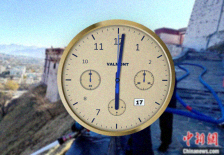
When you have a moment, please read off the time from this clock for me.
6:01
